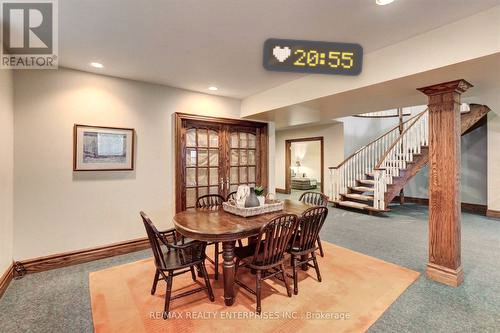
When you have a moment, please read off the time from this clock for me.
20:55
